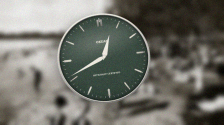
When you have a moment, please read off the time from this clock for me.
12:41
